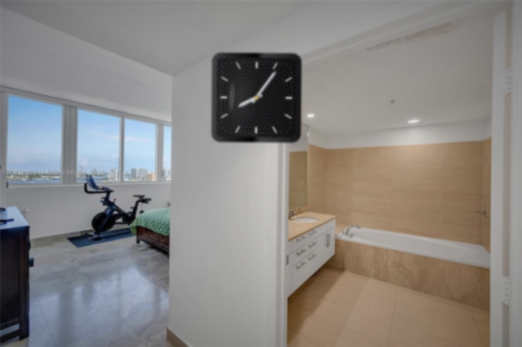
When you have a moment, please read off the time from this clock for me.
8:06
